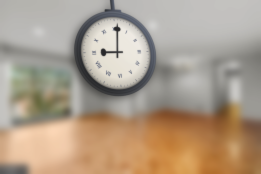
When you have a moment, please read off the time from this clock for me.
9:01
